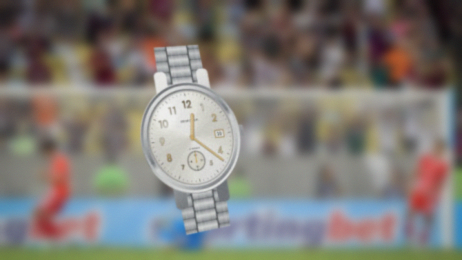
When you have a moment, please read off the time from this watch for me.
12:22
